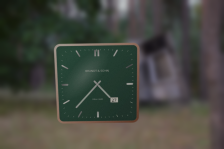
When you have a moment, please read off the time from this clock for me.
4:37
